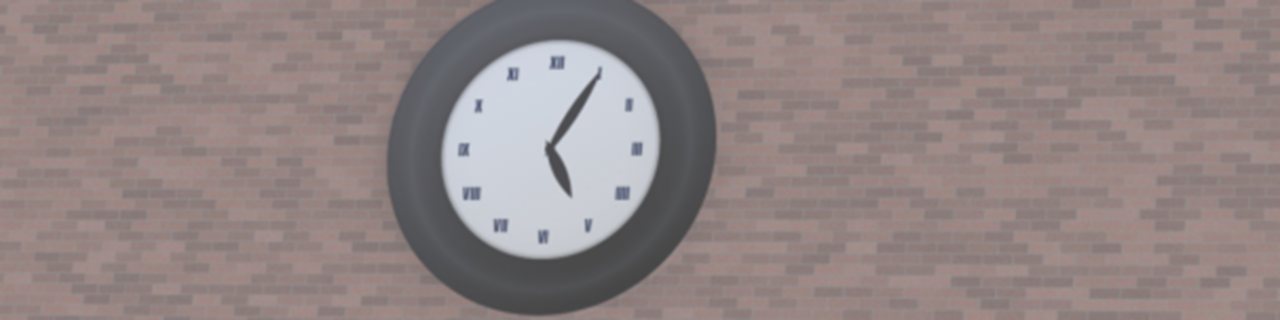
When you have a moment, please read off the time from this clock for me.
5:05
